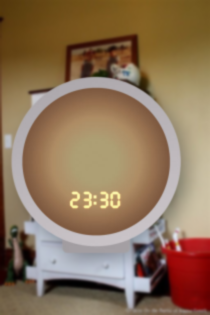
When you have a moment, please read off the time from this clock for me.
23:30
